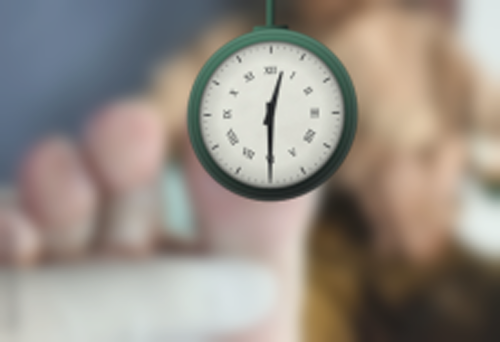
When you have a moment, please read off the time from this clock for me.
12:30
